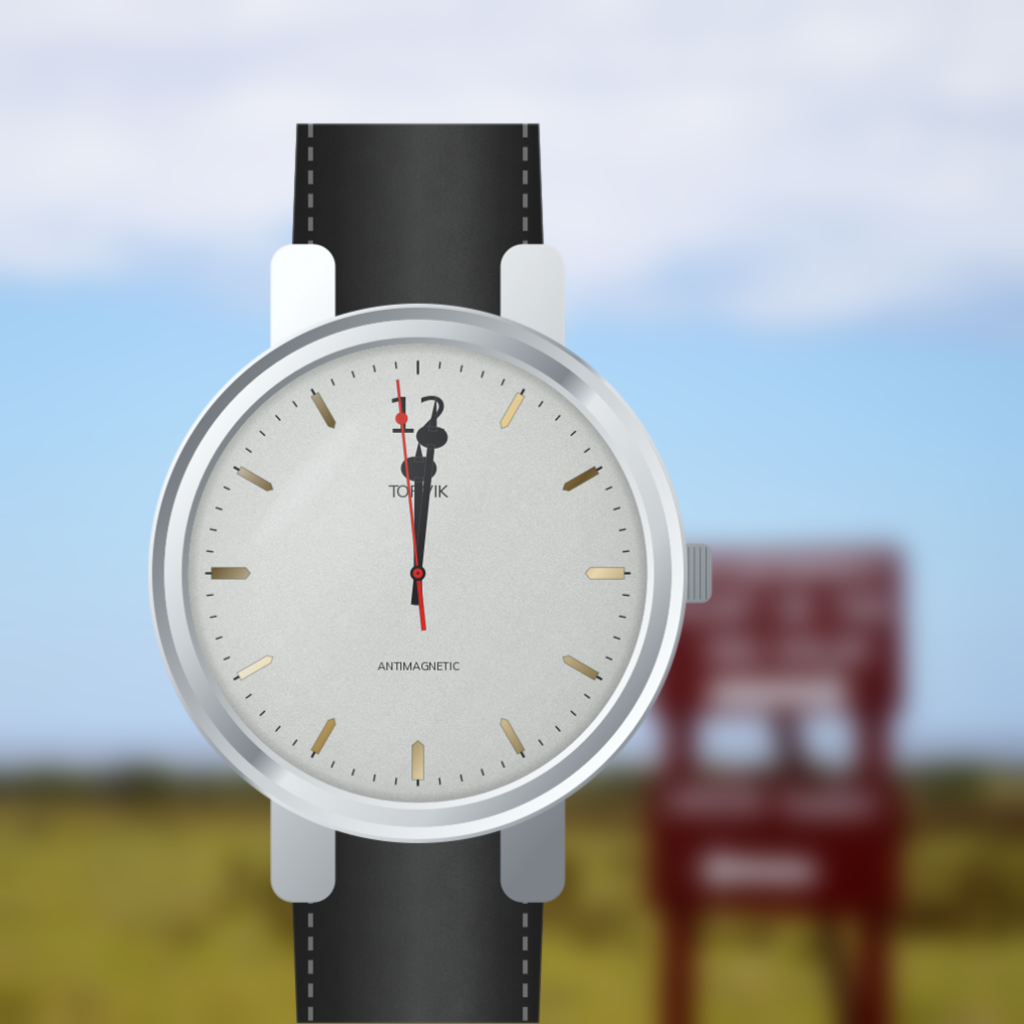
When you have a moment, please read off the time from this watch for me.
12:00:59
